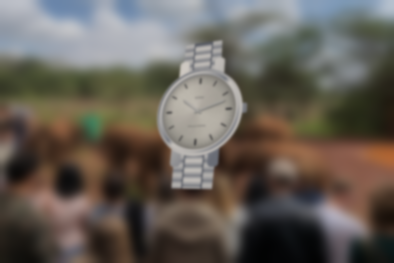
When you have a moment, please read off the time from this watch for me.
10:12
